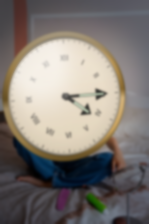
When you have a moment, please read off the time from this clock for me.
4:15
